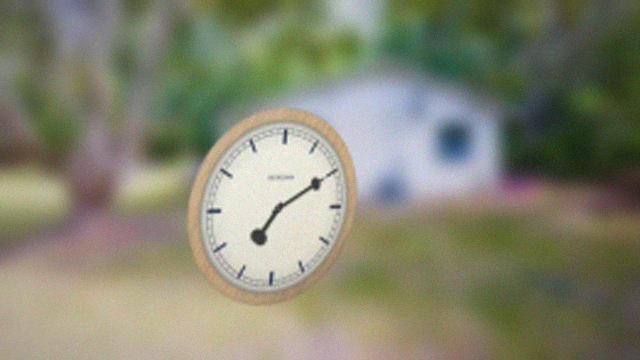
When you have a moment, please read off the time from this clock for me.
7:10
